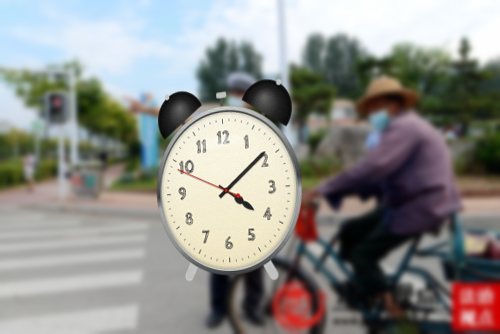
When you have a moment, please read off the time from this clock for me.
4:08:49
